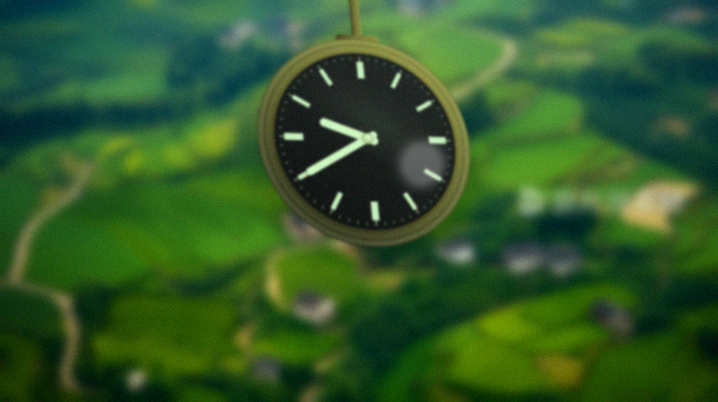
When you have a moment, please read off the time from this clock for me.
9:40
